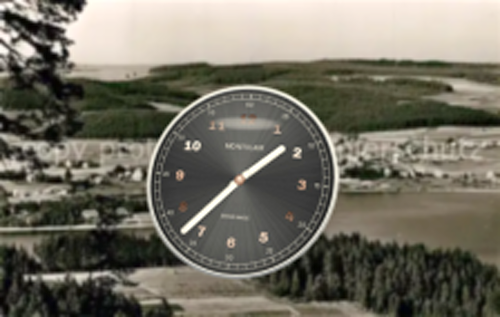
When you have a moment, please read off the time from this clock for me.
1:37
